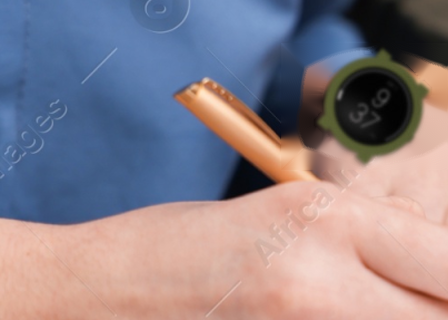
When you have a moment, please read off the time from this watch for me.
9:37
